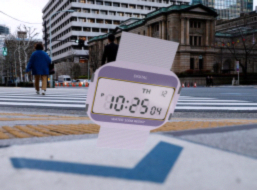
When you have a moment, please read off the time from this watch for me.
10:25:04
